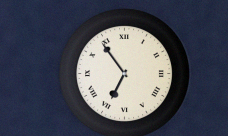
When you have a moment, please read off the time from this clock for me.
6:54
